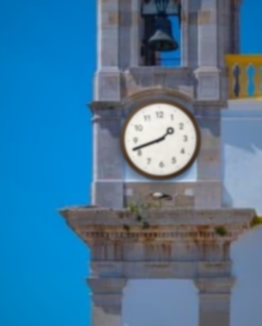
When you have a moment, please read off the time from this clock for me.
1:42
